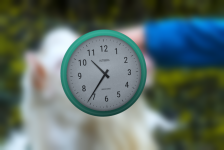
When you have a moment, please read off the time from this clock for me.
10:36
